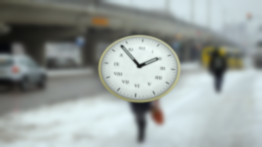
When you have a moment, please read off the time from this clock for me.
1:53
